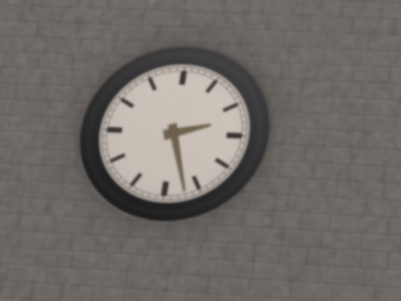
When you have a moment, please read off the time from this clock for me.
2:27
